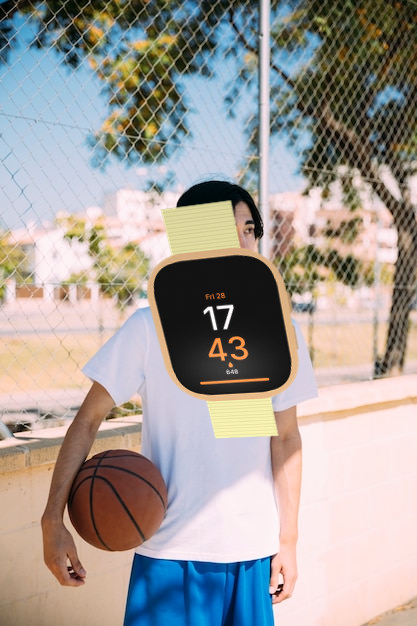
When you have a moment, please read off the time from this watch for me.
17:43
